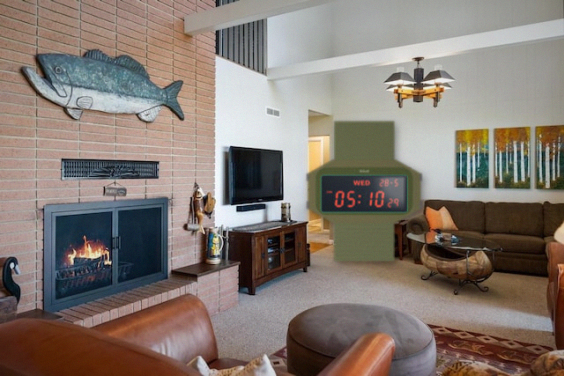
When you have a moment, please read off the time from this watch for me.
5:10
